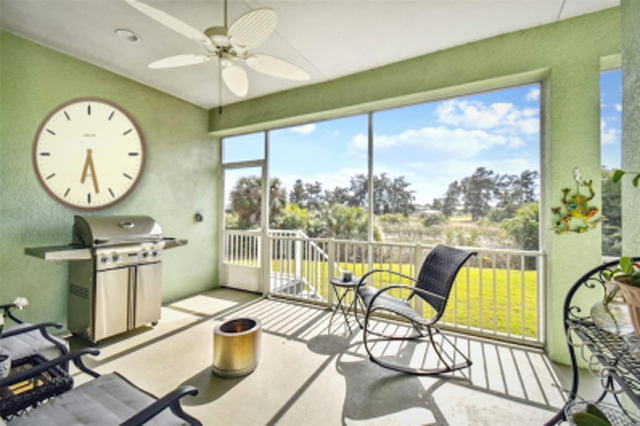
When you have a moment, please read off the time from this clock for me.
6:28
